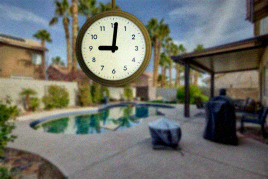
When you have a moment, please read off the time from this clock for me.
9:01
